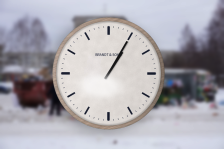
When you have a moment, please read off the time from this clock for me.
1:05
